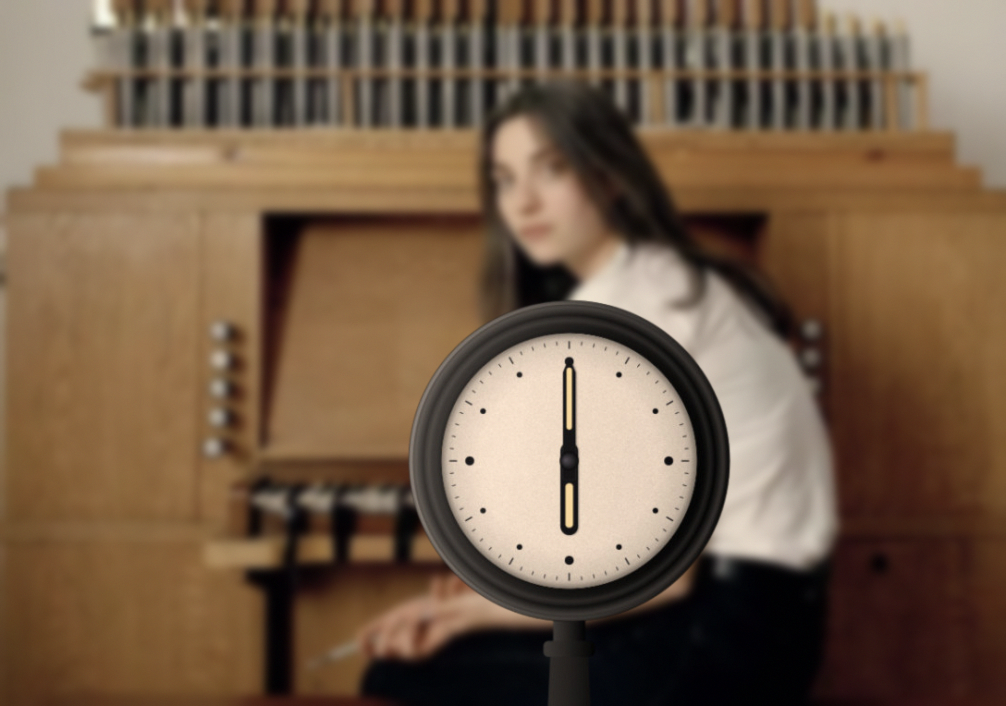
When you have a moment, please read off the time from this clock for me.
6:00
